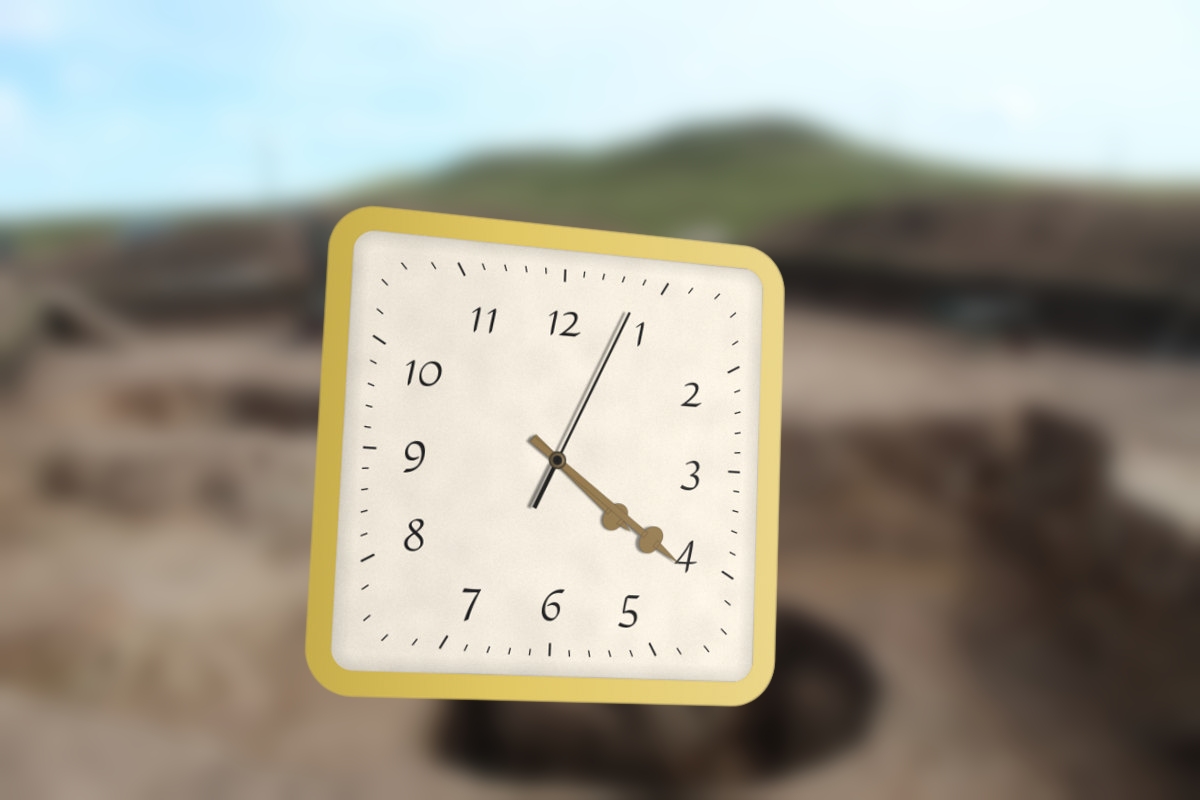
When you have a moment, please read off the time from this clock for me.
4:21:04
